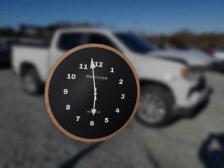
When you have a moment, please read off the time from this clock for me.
5:58
